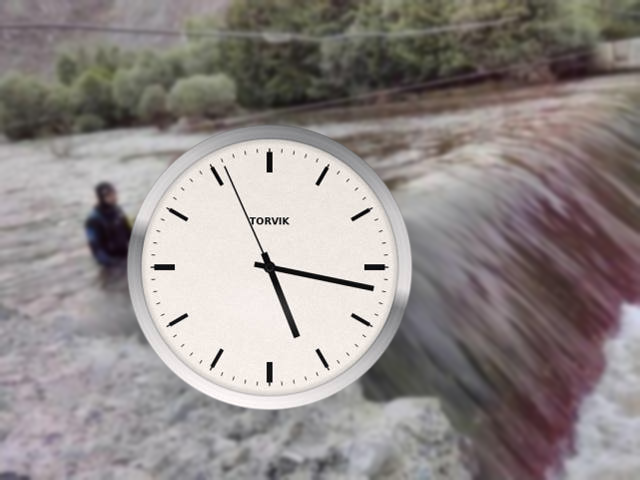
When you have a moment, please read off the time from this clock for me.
5:16:56
